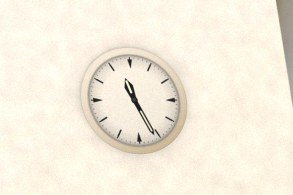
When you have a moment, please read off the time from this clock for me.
11:26
